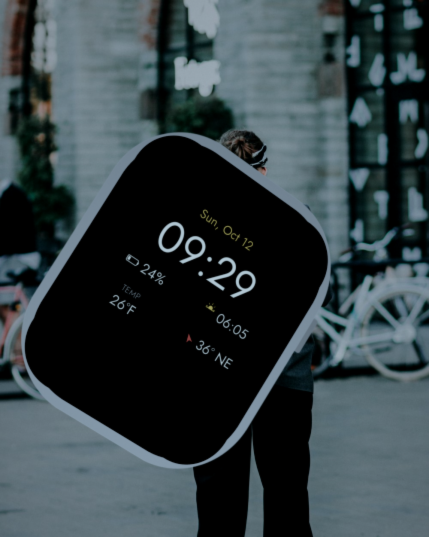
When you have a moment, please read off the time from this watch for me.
9:29
